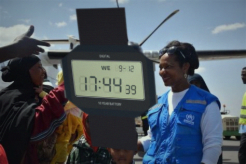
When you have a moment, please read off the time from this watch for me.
17:44:39
